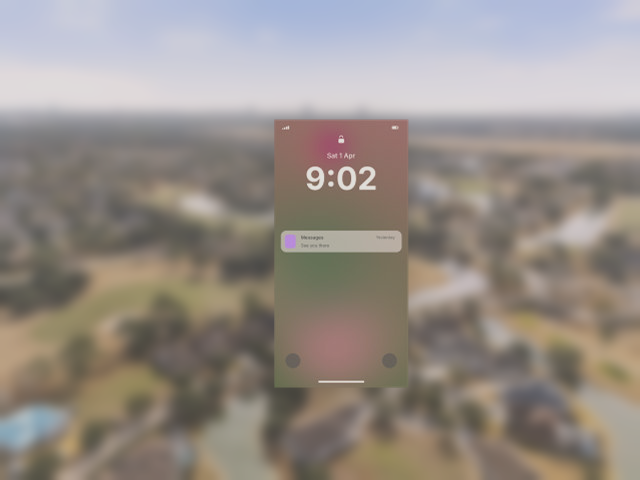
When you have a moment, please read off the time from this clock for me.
9:02
